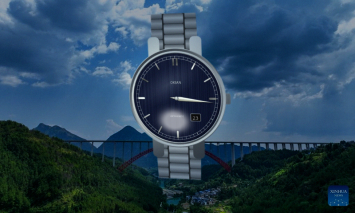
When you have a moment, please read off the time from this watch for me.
3:16
